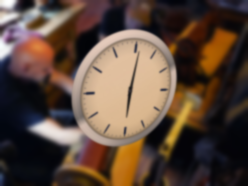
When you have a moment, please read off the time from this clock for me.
6:01
